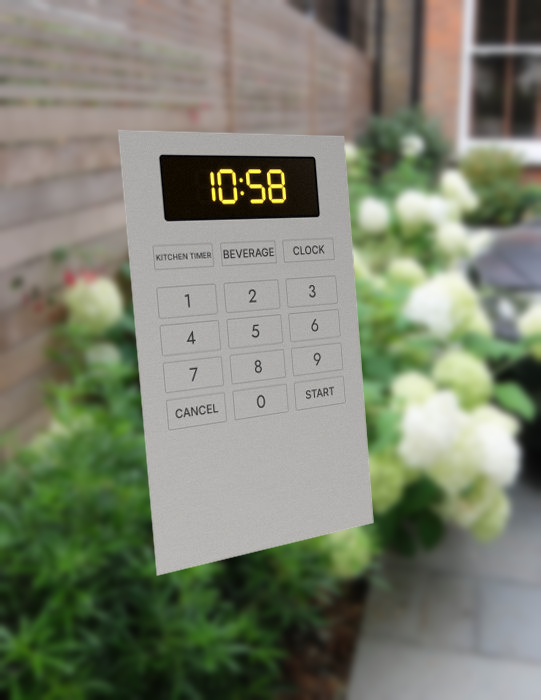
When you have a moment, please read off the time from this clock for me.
10:58
